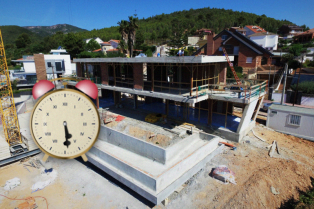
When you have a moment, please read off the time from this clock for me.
5:29
